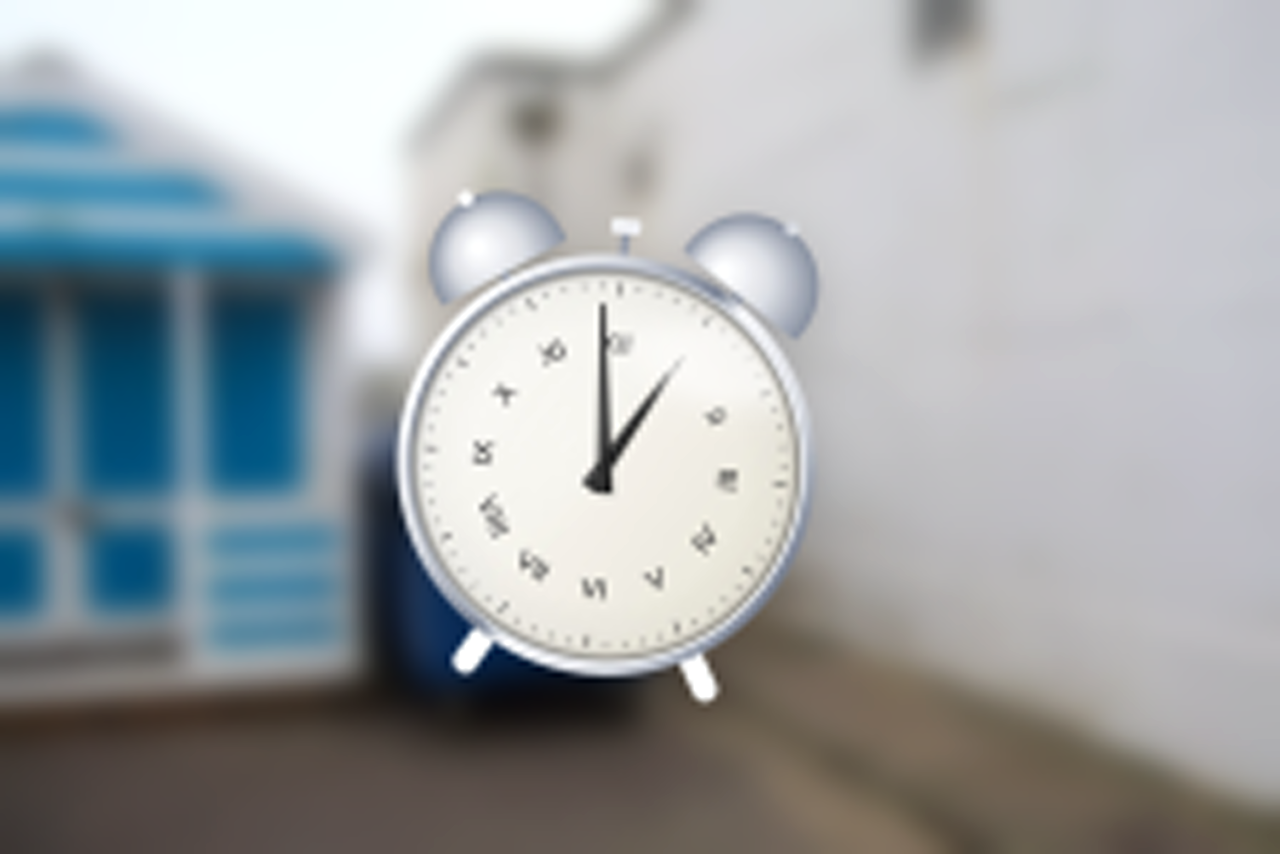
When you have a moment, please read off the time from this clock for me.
12:59
